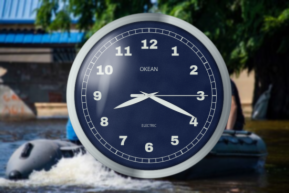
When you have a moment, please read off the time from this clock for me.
8:19:15
